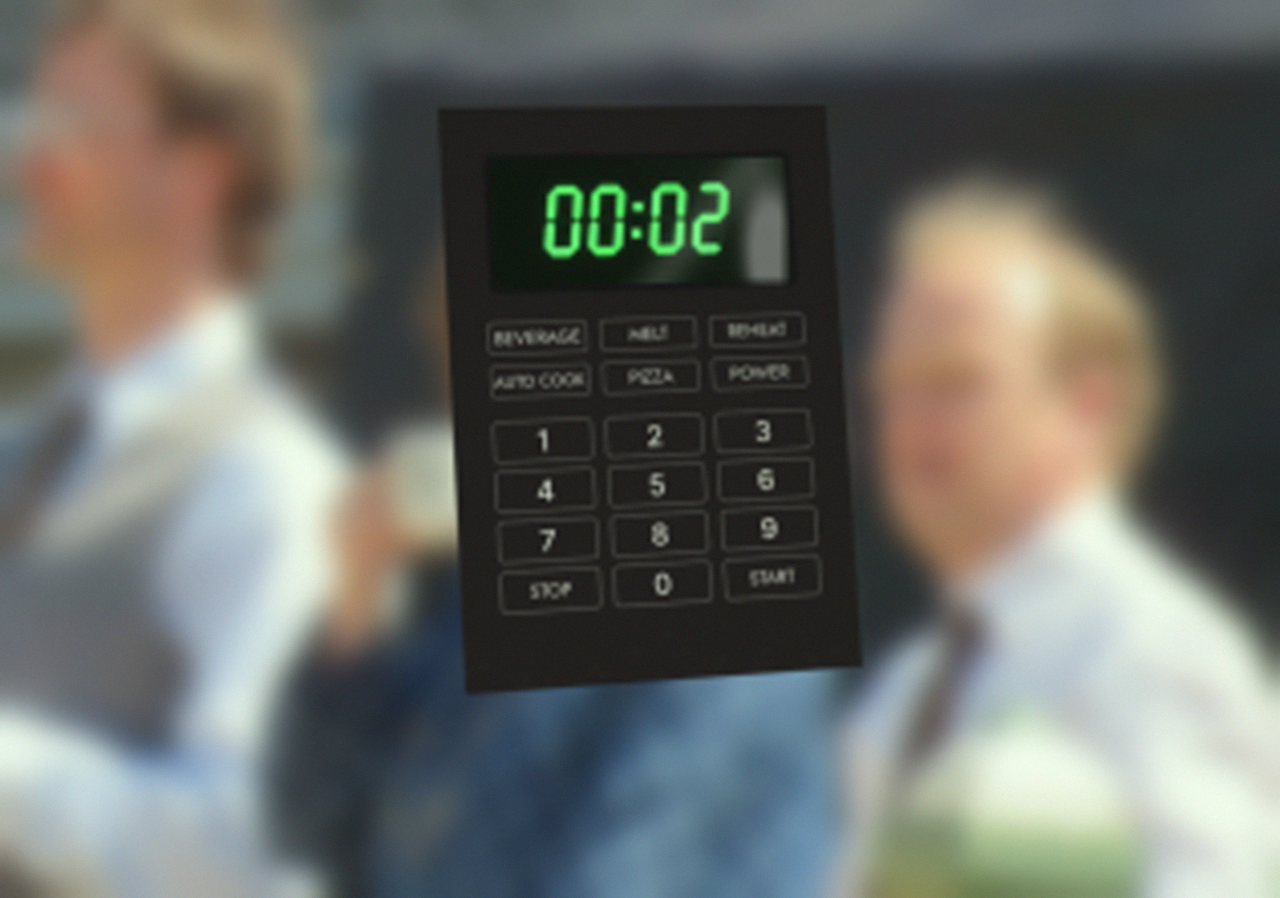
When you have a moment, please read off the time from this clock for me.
0:02
